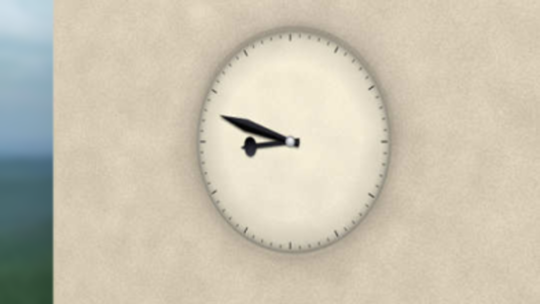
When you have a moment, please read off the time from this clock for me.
8:48
